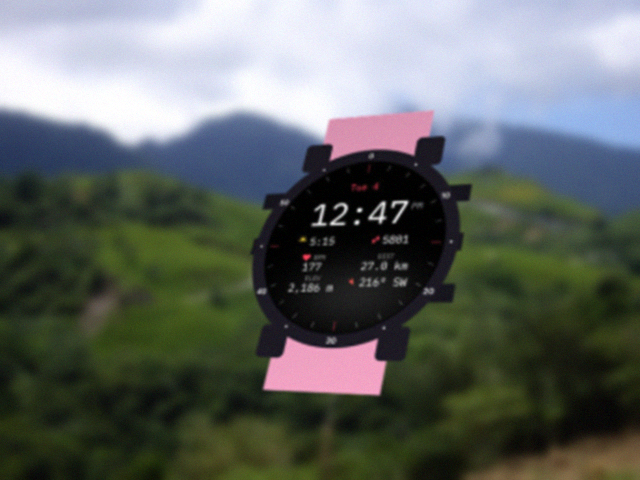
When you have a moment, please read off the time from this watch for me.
12:47
